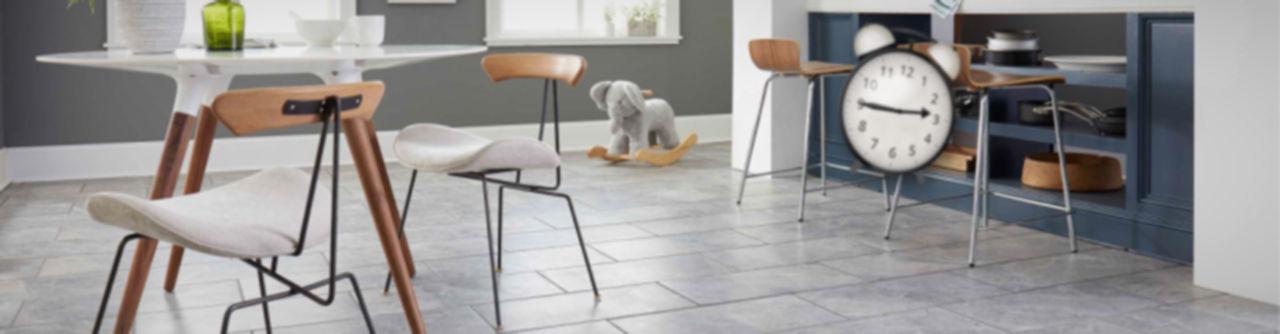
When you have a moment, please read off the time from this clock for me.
2:45
